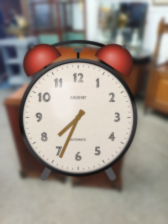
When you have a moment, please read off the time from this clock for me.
7:34
